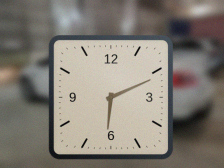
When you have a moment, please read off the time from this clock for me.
6:11
